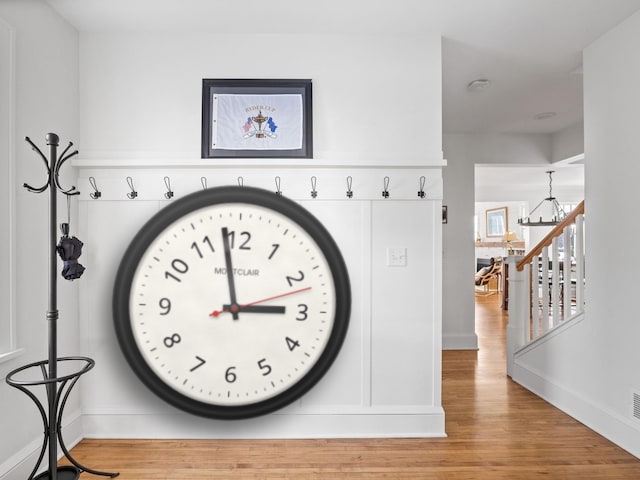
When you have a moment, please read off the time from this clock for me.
2:58:12
